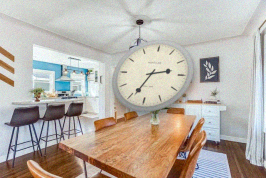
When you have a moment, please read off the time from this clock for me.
2:34
